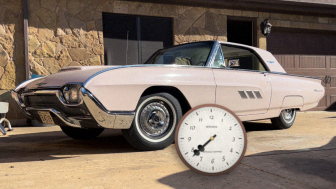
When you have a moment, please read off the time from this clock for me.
7:38
